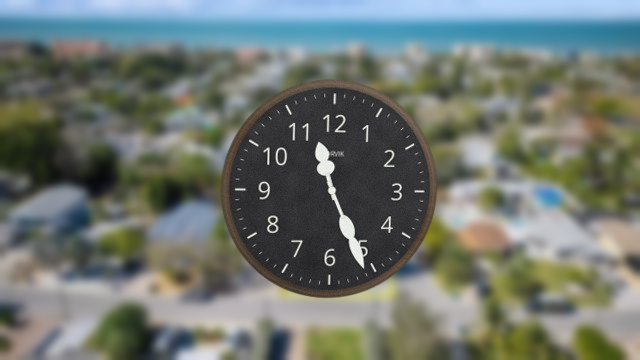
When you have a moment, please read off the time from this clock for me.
11:26
